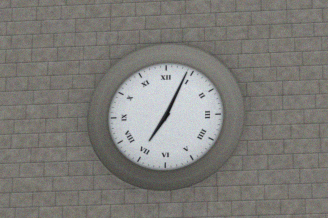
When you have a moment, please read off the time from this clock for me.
7:04
